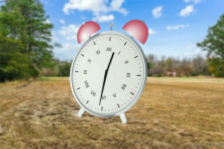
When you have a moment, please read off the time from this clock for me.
12:31
